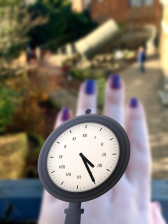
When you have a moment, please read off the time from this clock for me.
4:25
